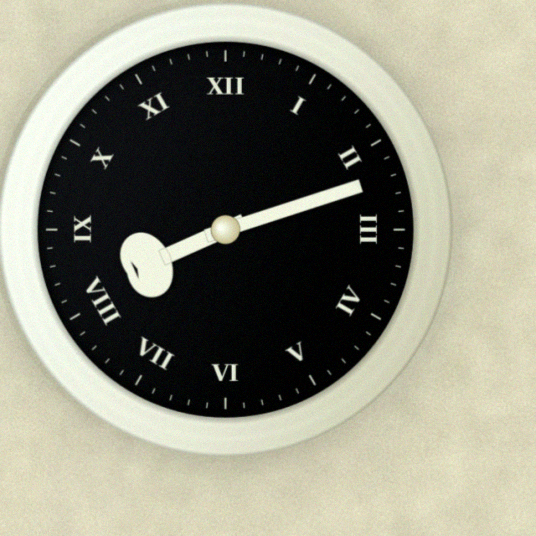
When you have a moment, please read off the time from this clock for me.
8:12
